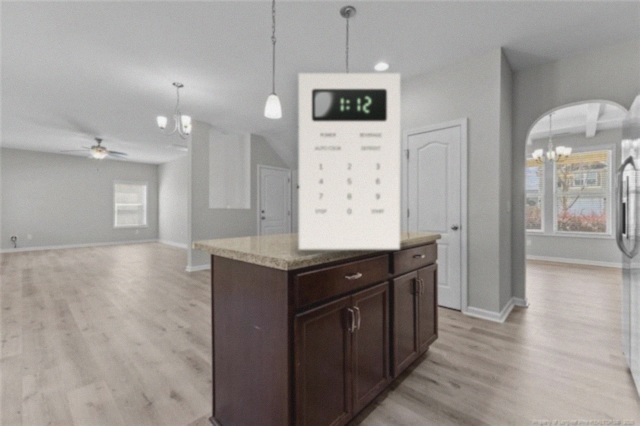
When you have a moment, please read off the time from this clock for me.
1:12
